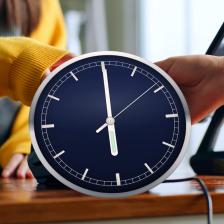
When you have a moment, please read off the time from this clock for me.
6:00:09
